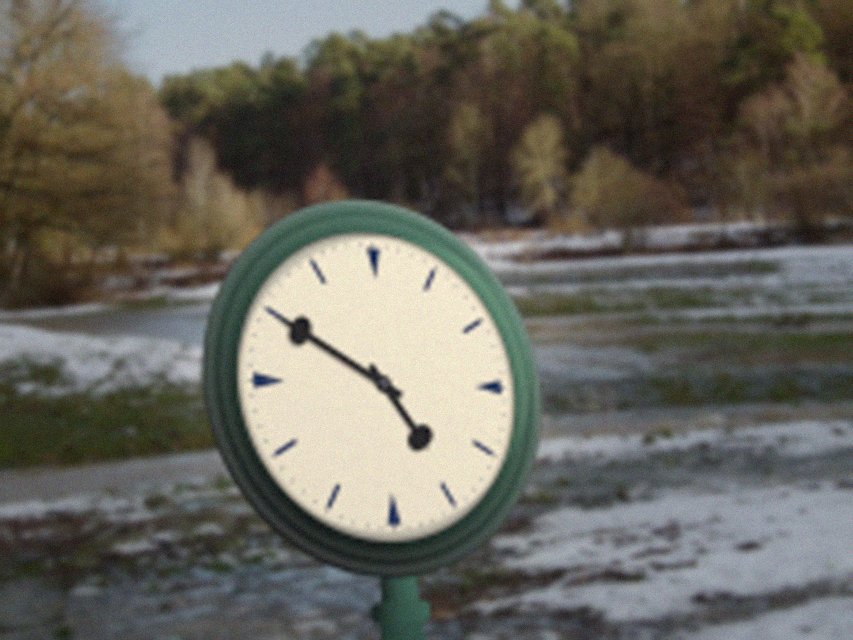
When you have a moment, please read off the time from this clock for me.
4:50
